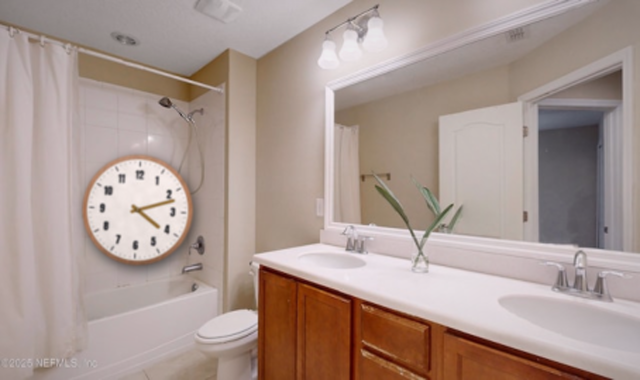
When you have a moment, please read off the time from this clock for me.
4:12
